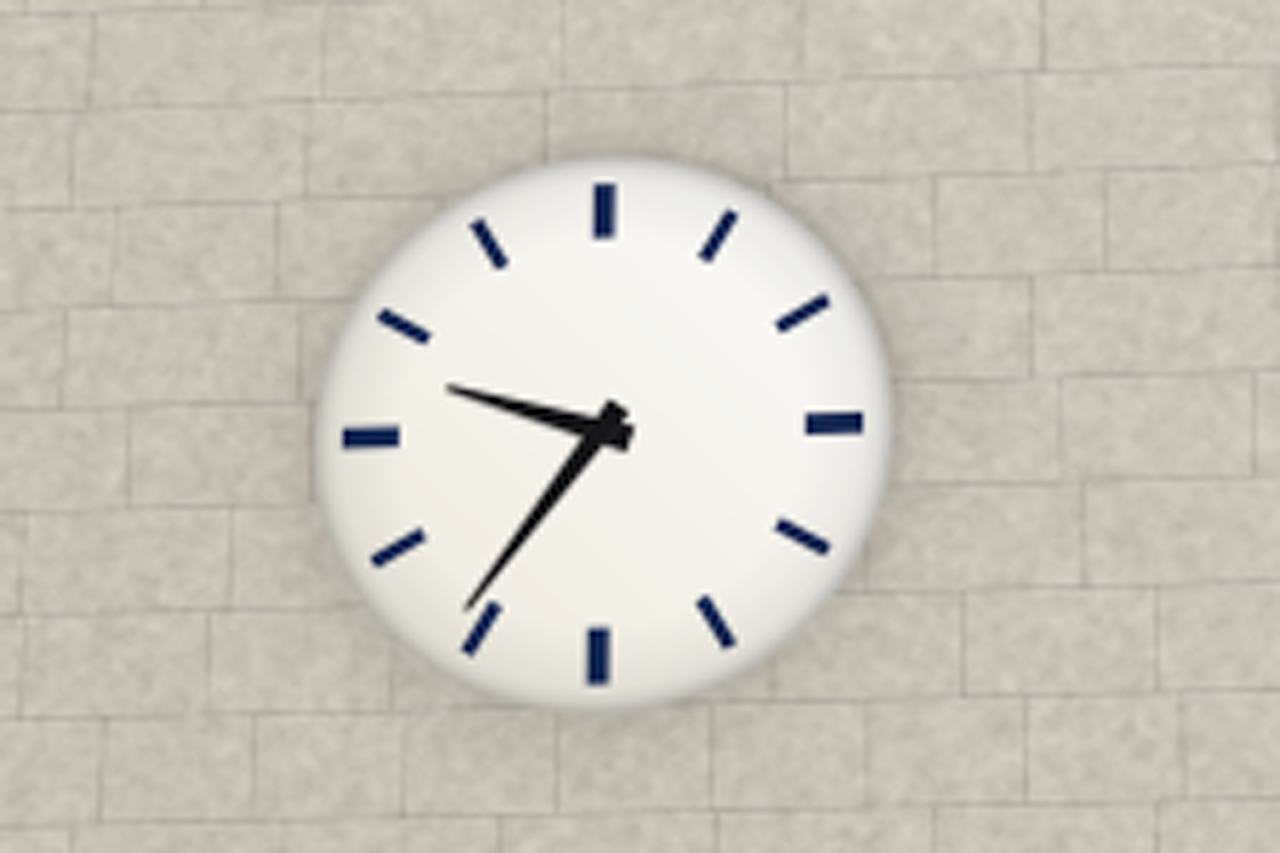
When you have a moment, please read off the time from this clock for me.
9:36
